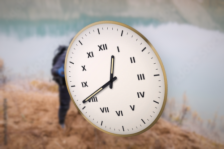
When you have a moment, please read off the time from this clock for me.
12:41
